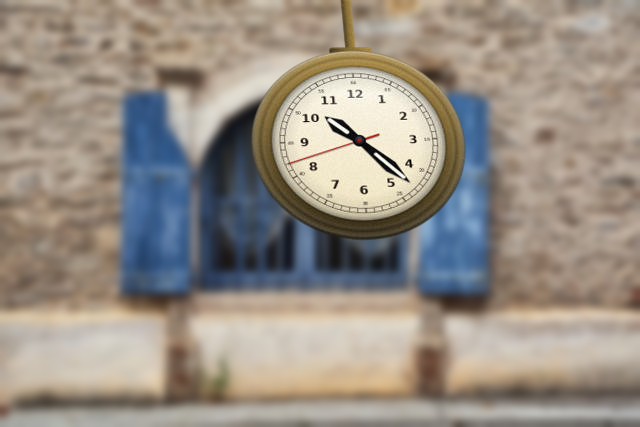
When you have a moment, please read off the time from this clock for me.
10:22:42
